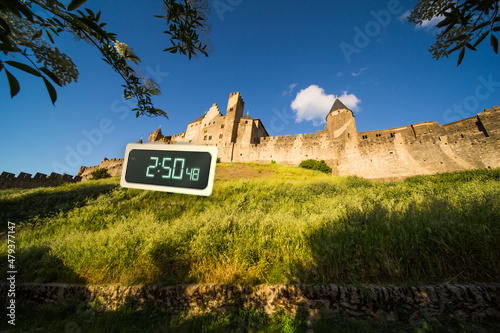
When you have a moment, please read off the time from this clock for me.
2:50:48
